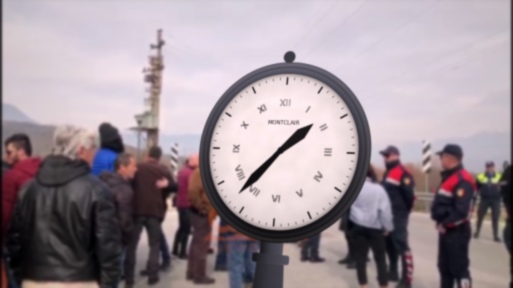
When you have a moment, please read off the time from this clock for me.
1:37
